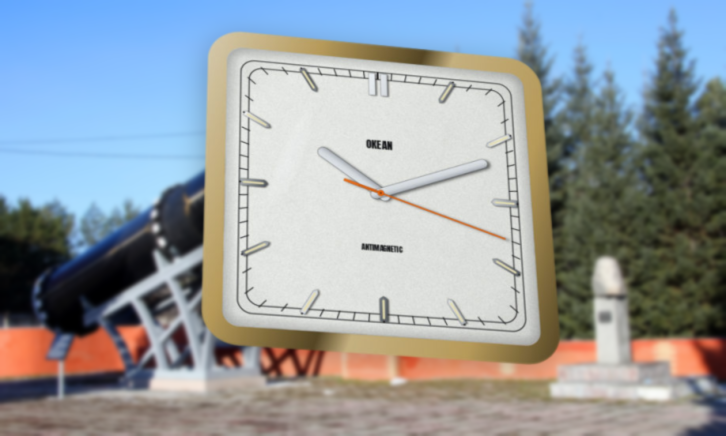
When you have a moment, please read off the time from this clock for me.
10:11:18
